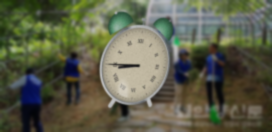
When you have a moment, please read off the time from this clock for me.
8:45
